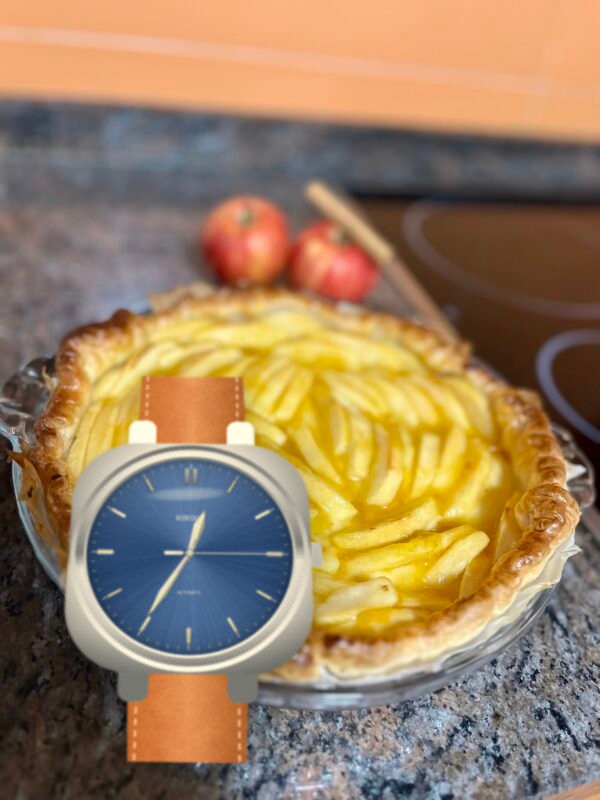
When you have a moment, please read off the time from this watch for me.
12:35:15
